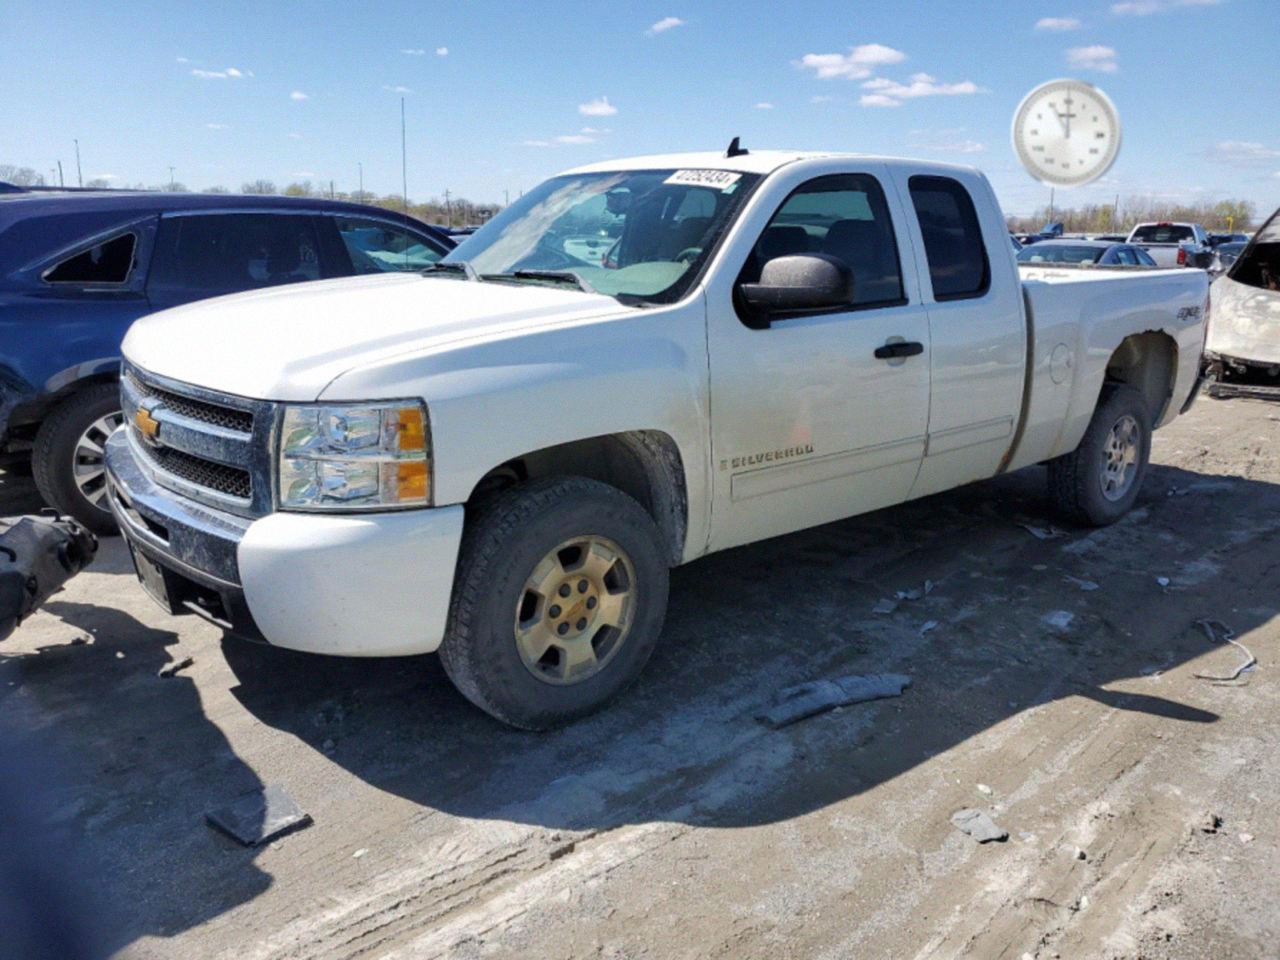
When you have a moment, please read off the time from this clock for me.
11:00
